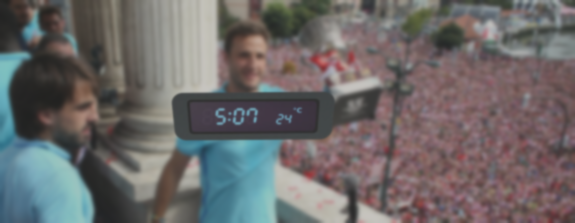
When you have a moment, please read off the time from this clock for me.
5:07
